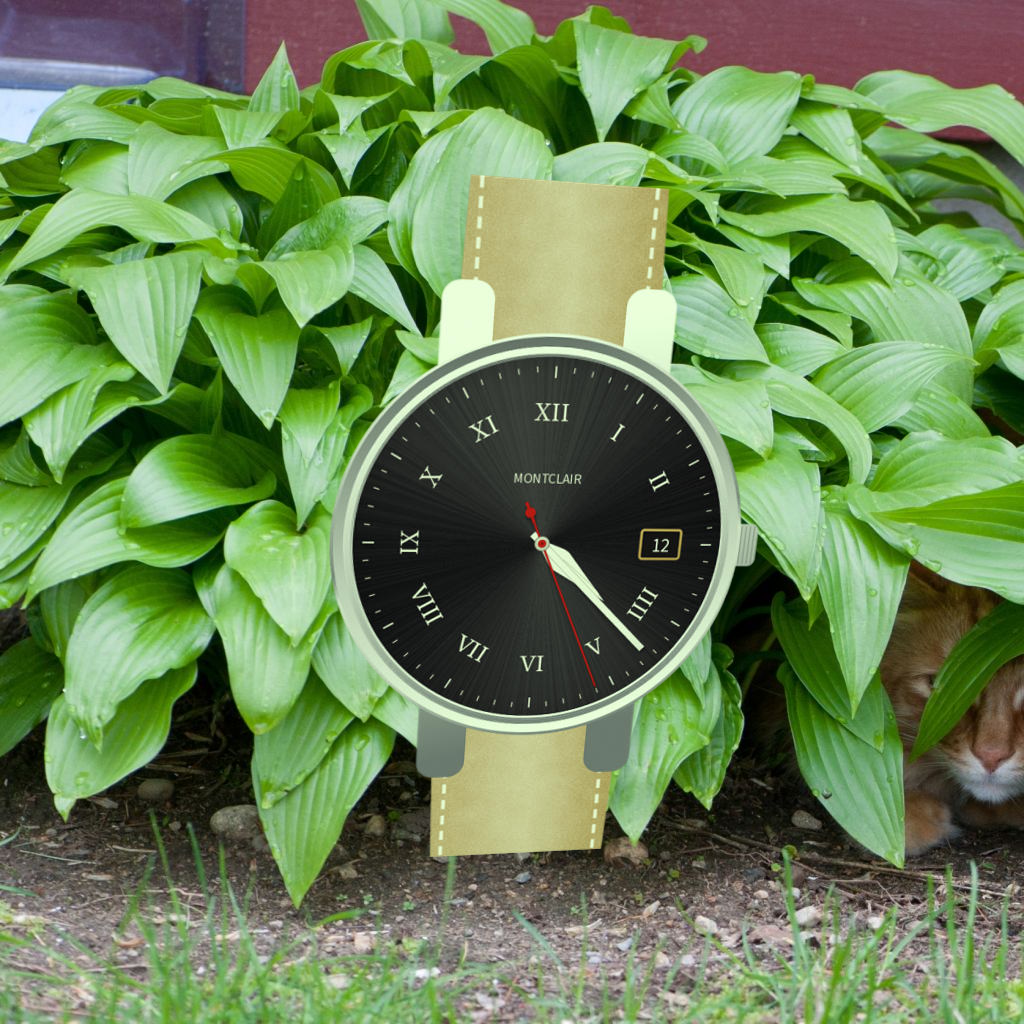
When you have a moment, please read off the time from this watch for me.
4:22:26
